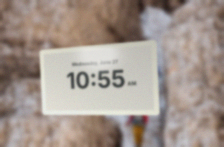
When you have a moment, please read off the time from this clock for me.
10:55
